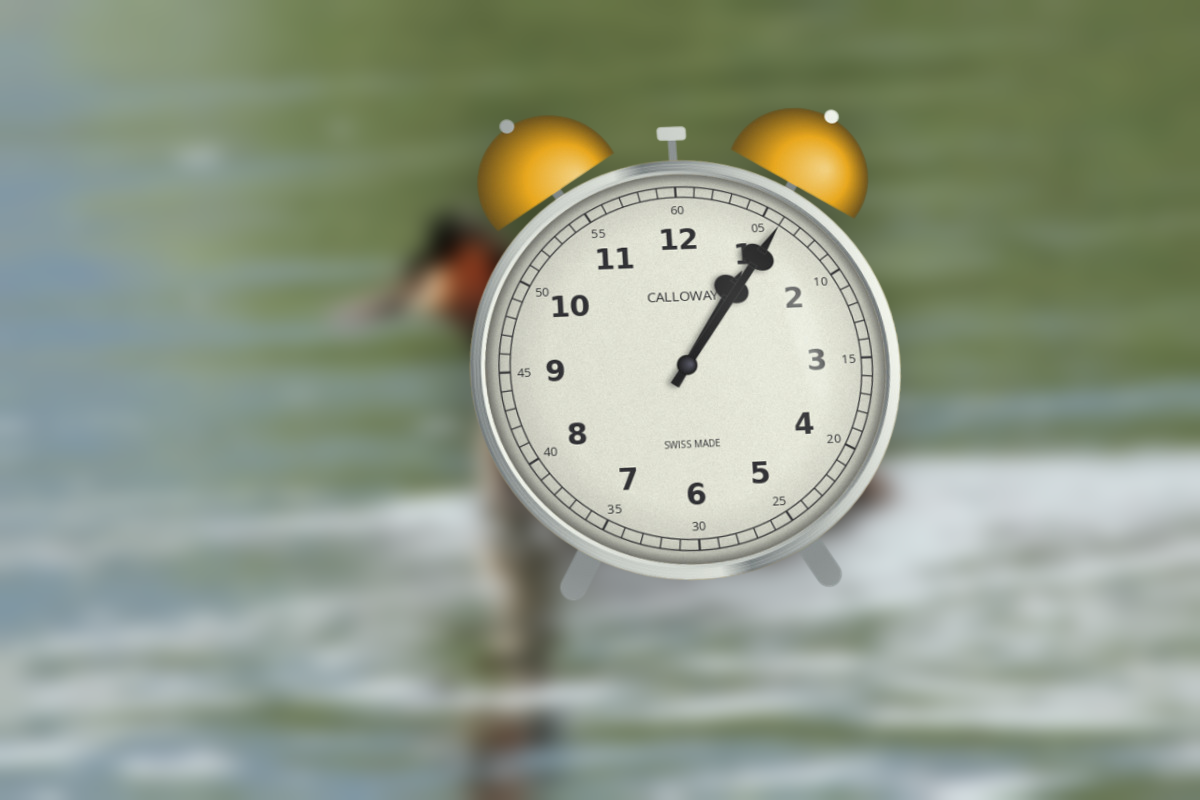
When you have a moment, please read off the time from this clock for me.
1:06
